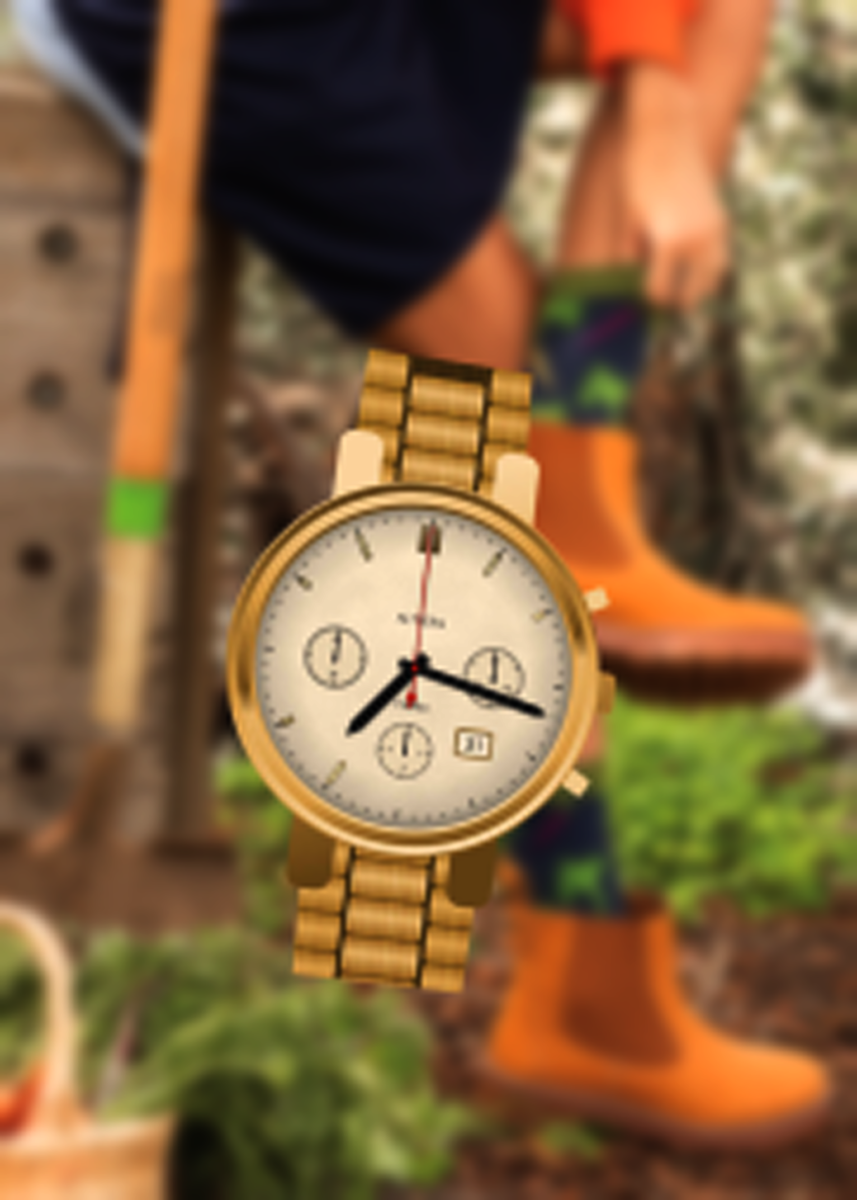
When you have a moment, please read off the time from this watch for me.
7:17
